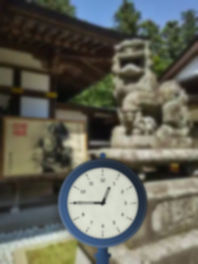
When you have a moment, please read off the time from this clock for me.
12:45
